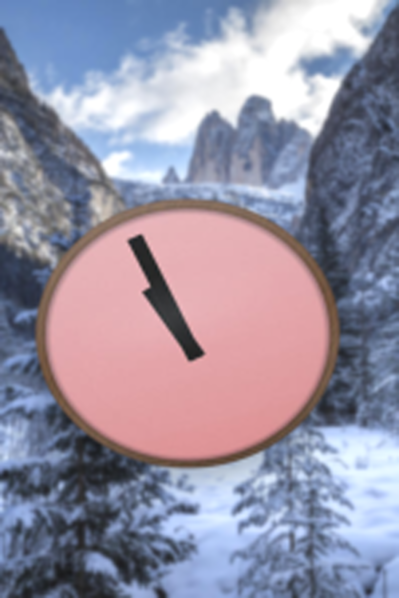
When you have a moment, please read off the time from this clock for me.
10:56
